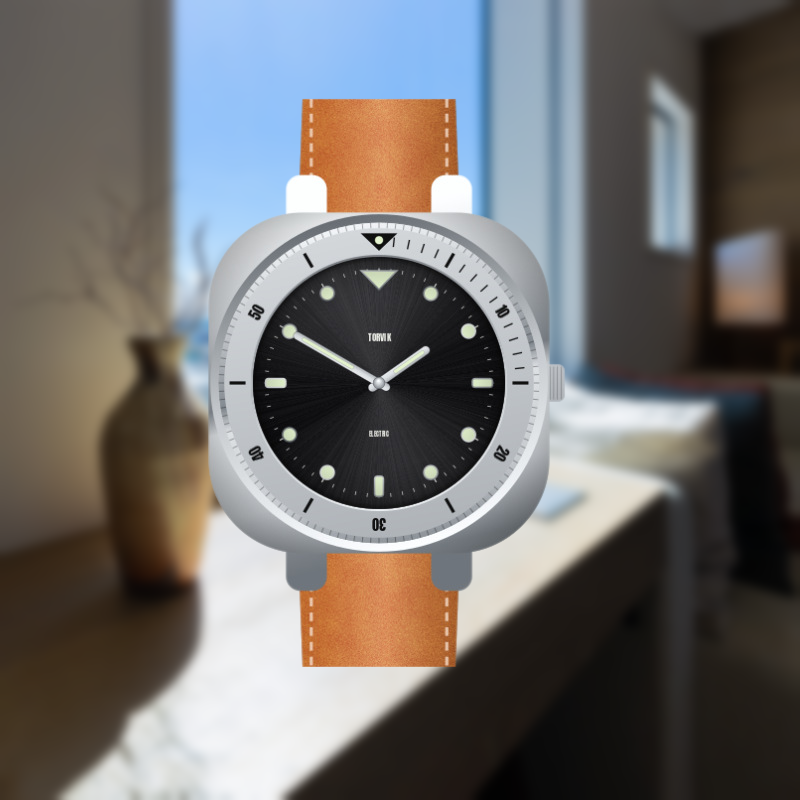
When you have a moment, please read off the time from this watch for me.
1:50
